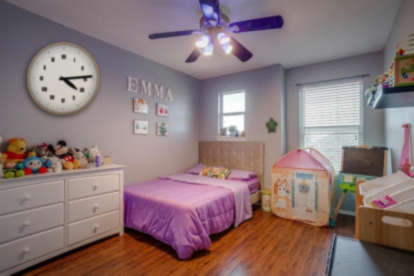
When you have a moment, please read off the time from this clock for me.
4:14
